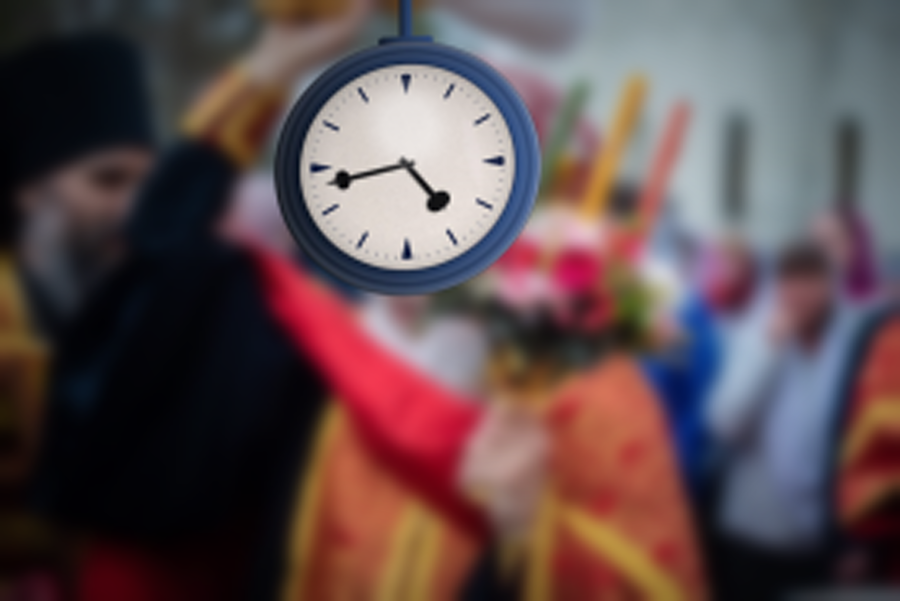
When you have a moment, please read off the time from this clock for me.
4:43
